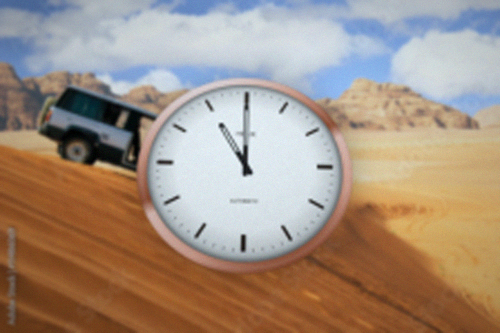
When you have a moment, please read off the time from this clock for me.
11:00
